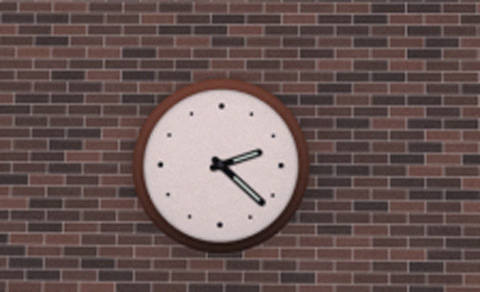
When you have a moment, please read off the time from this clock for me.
2:22
